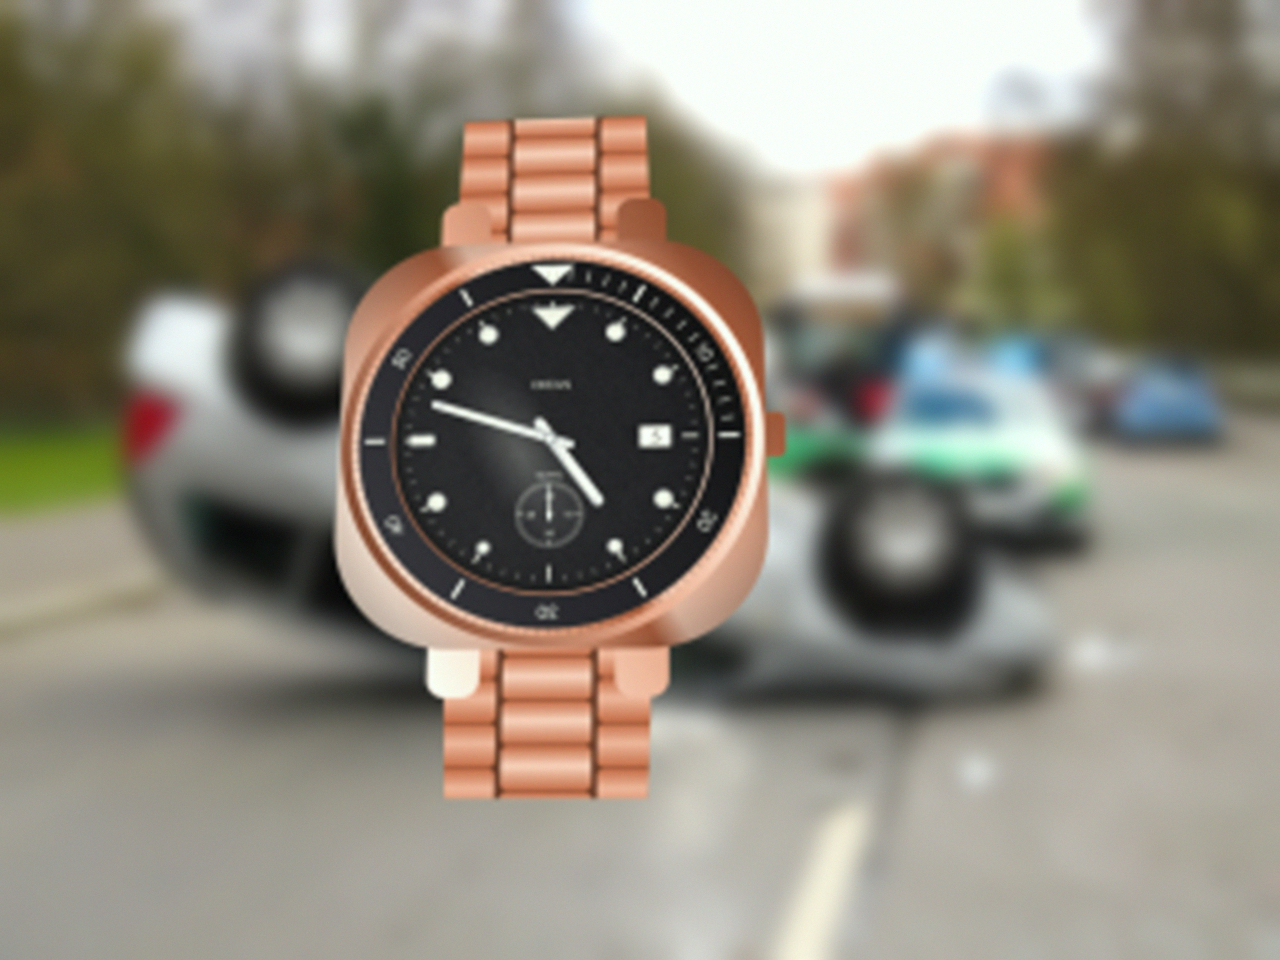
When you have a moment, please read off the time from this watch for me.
4:48
